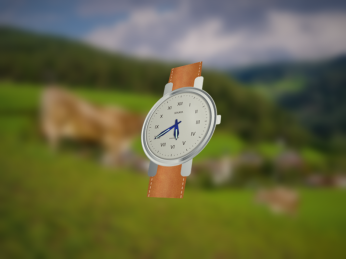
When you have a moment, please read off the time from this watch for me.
5:40
